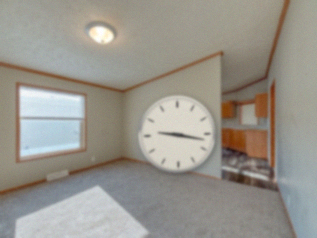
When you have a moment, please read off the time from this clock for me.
9:17
